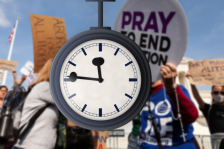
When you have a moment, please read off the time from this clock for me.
11:46
